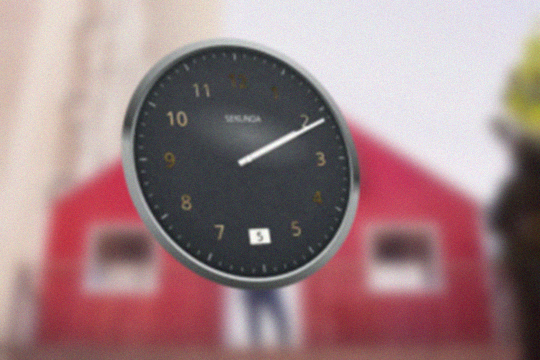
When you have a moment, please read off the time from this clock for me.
2:11
